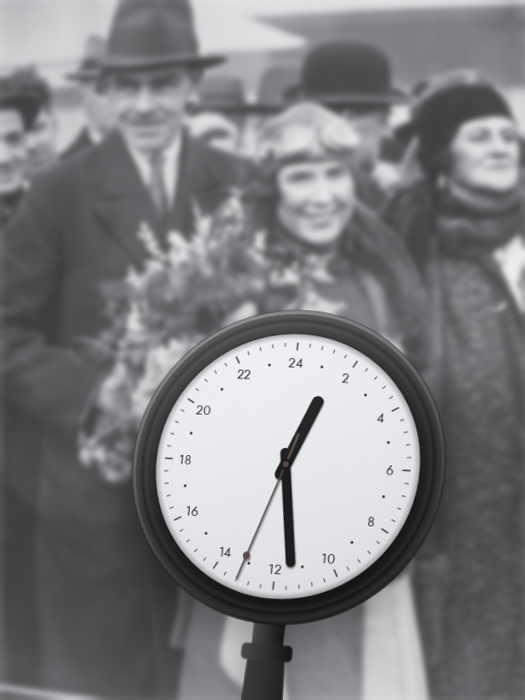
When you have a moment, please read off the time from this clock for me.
1:28:33
